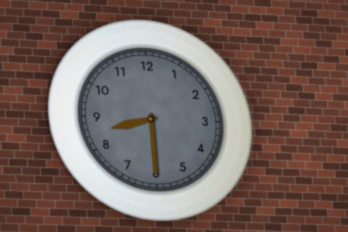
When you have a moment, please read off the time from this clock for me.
8:30
